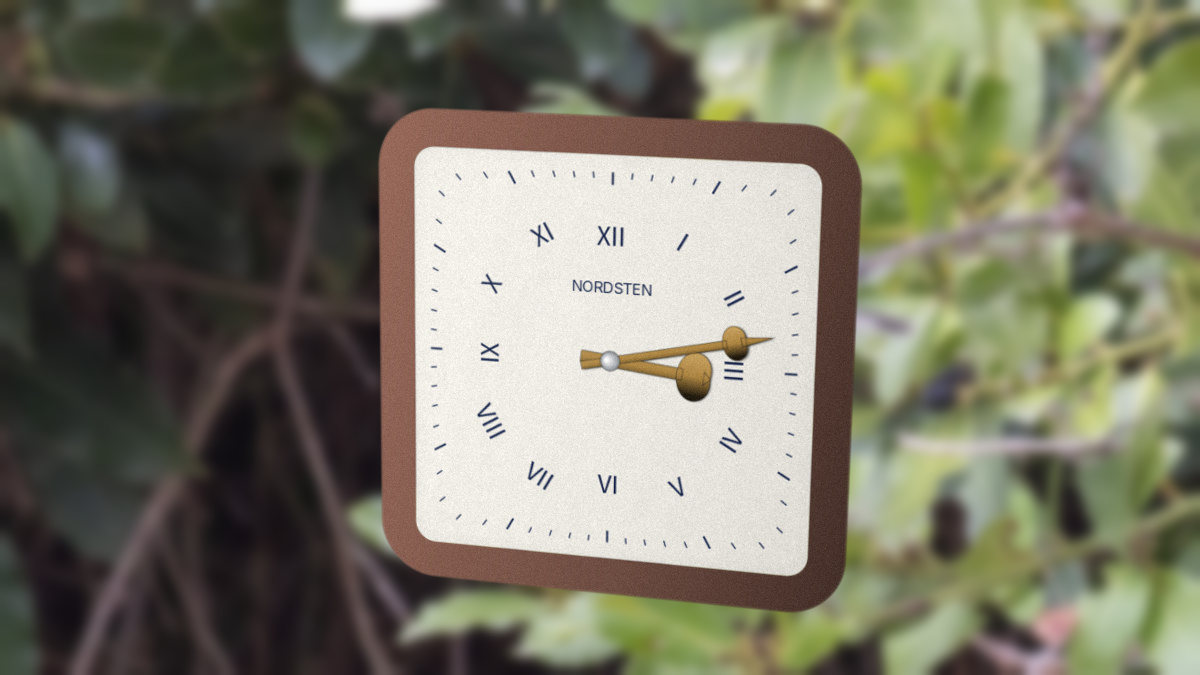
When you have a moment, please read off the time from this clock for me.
3:13
